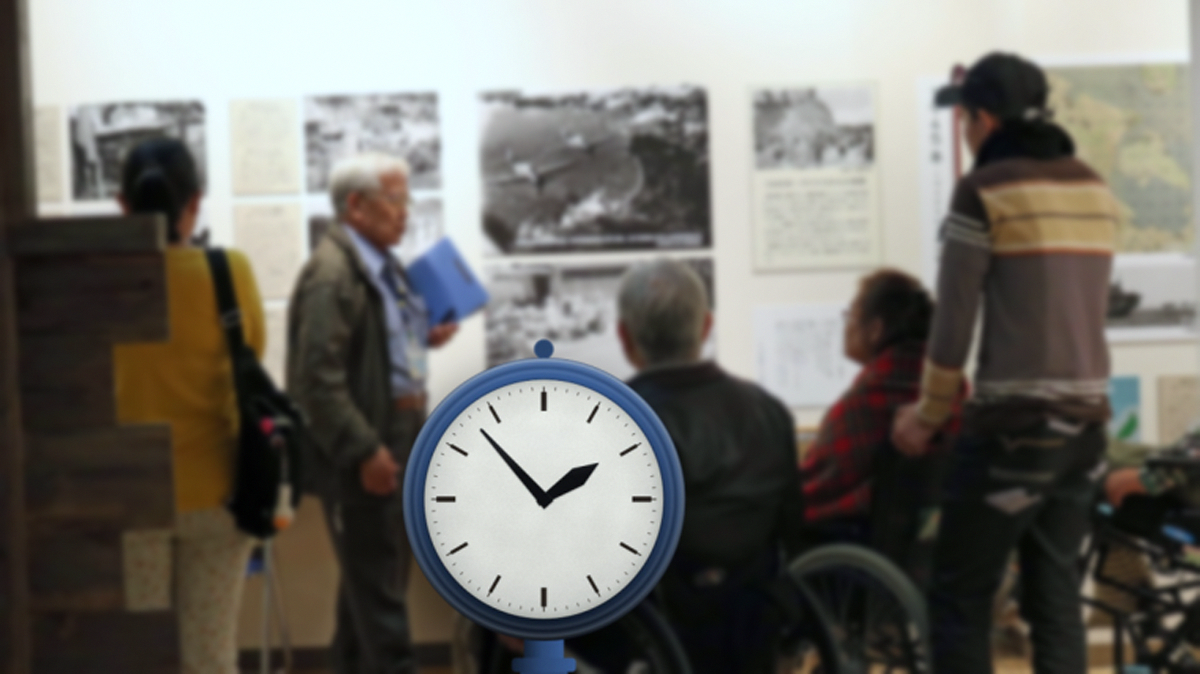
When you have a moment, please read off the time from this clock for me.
1:53
